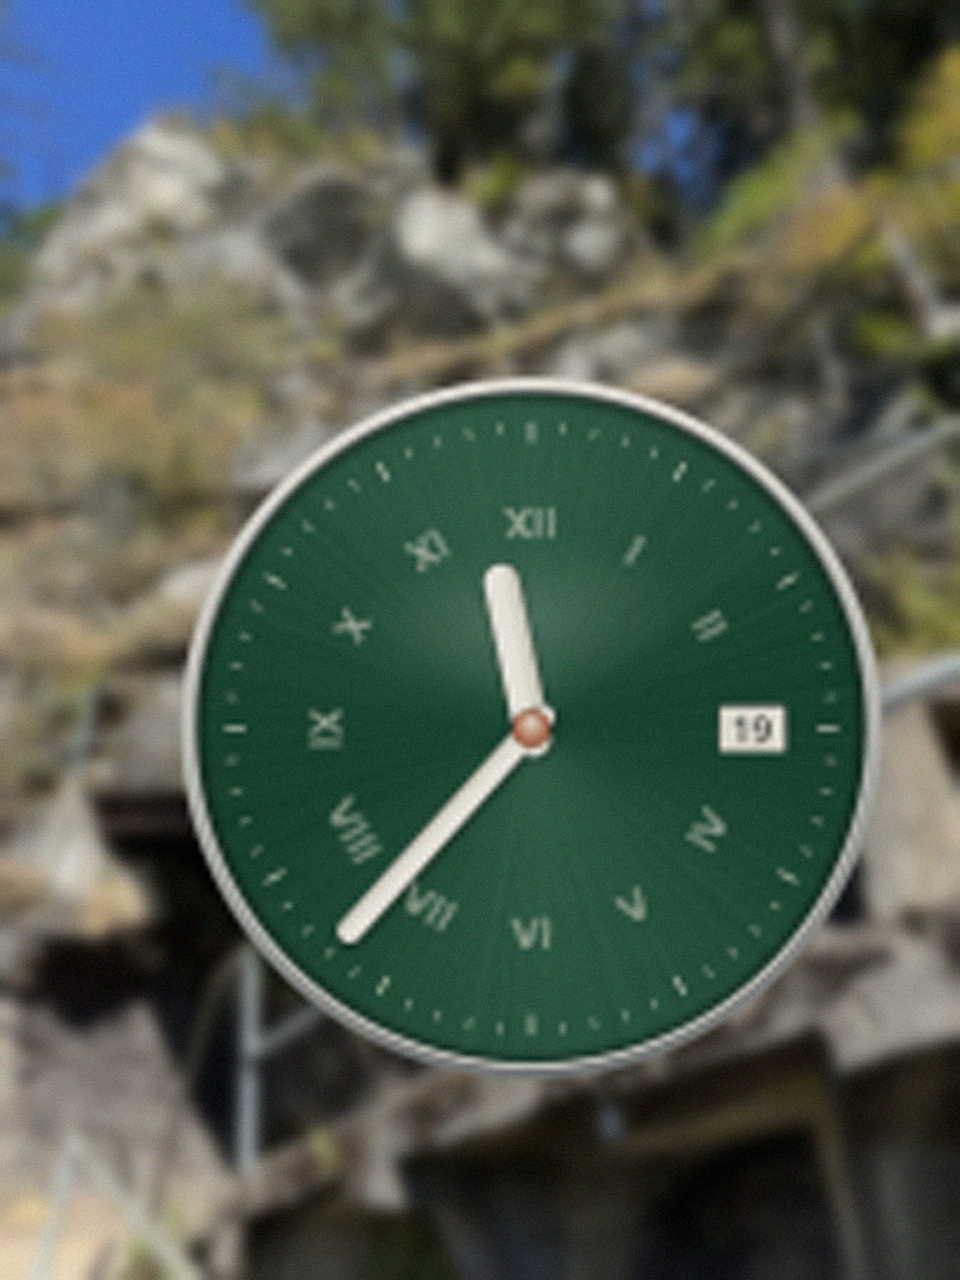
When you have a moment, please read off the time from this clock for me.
11:37
